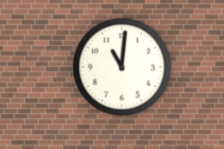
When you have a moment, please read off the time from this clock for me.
11:01
